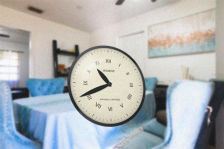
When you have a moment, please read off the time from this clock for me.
10:41
